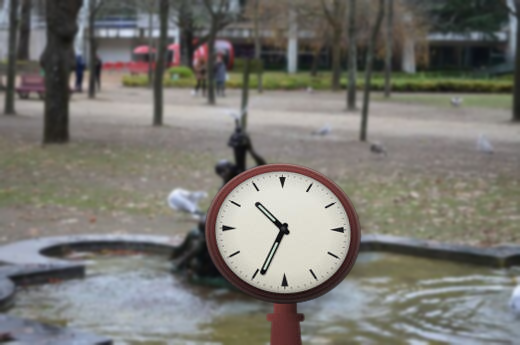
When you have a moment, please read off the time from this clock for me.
10:34
